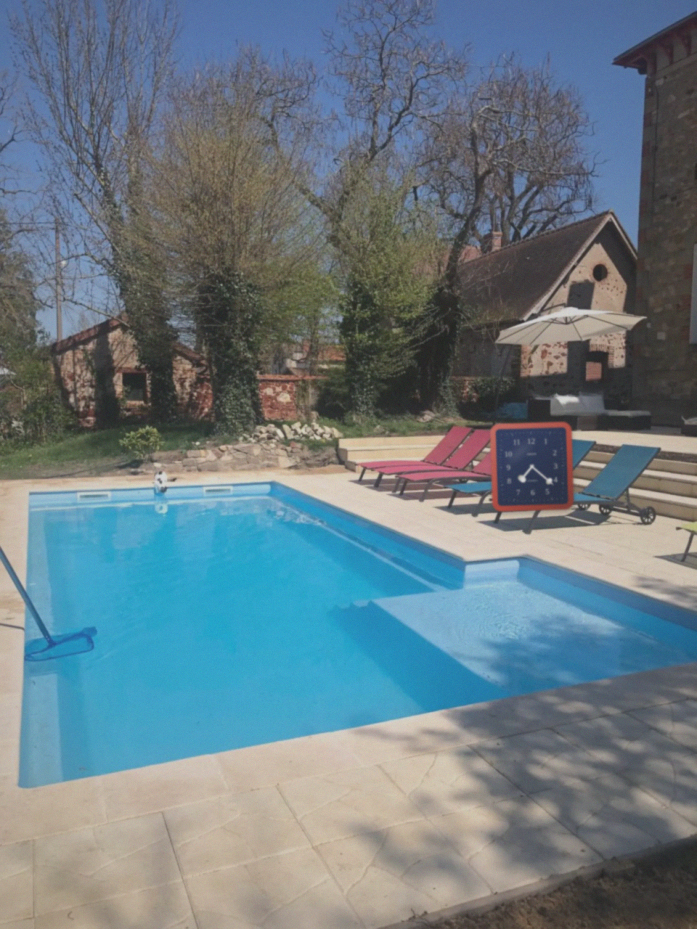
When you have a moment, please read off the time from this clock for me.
7:22
